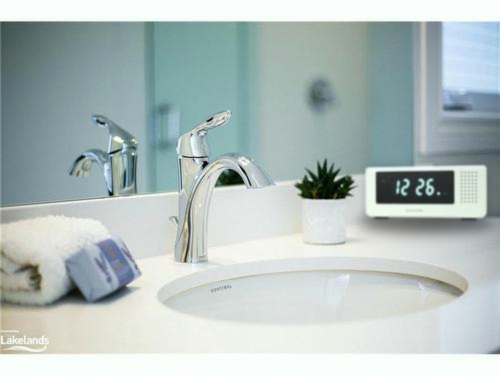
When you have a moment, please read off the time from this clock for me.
12:26
